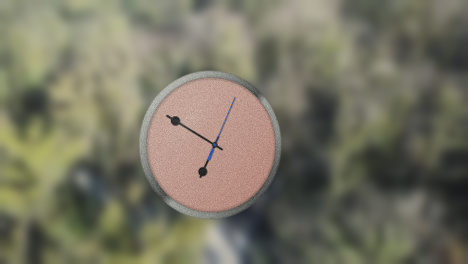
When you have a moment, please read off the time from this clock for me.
6:50:04
